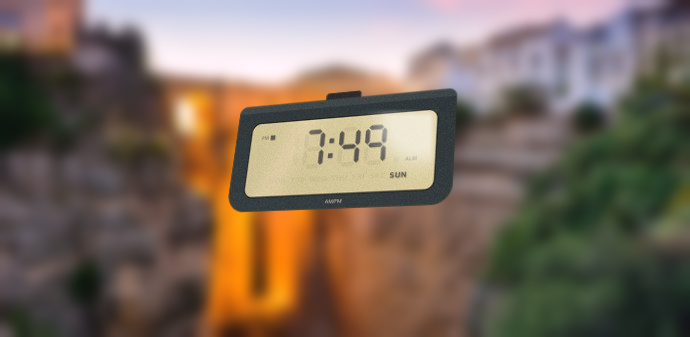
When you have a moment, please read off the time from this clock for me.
7:49
